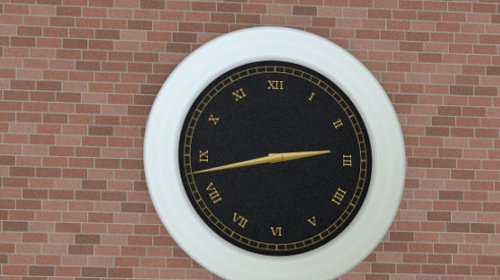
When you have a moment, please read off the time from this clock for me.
2:43
